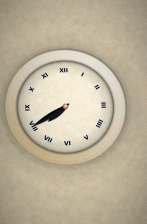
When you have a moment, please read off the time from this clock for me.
7:40
